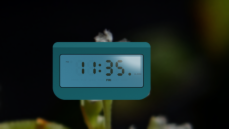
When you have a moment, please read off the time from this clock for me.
11:35
